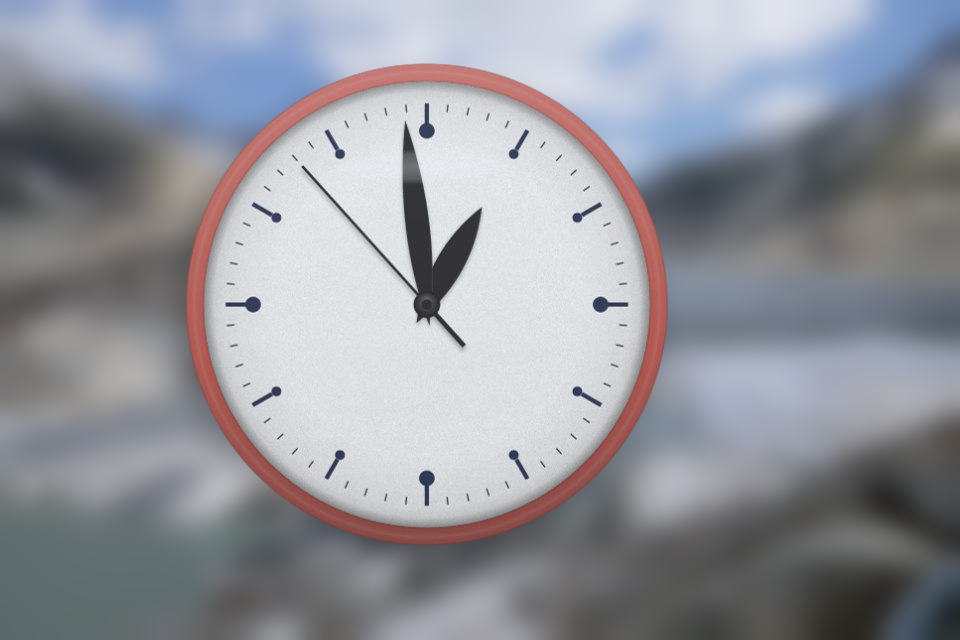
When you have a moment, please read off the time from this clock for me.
12:58:53
